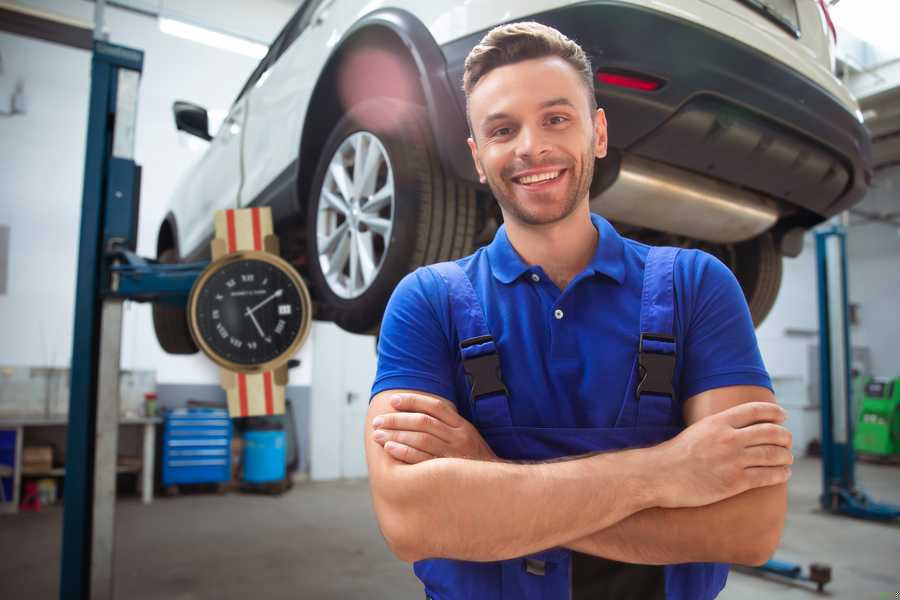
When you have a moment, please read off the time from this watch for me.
5:10
